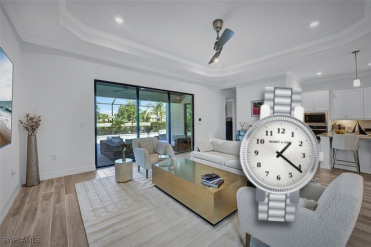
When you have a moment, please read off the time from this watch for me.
1:21
